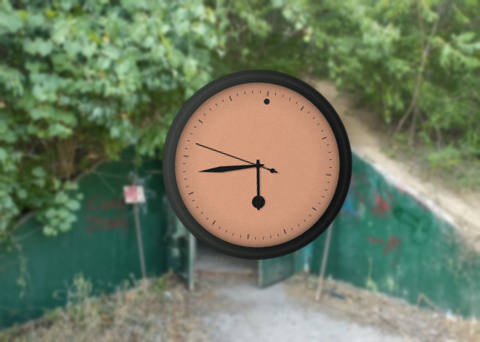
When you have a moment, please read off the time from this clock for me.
5:42:47
